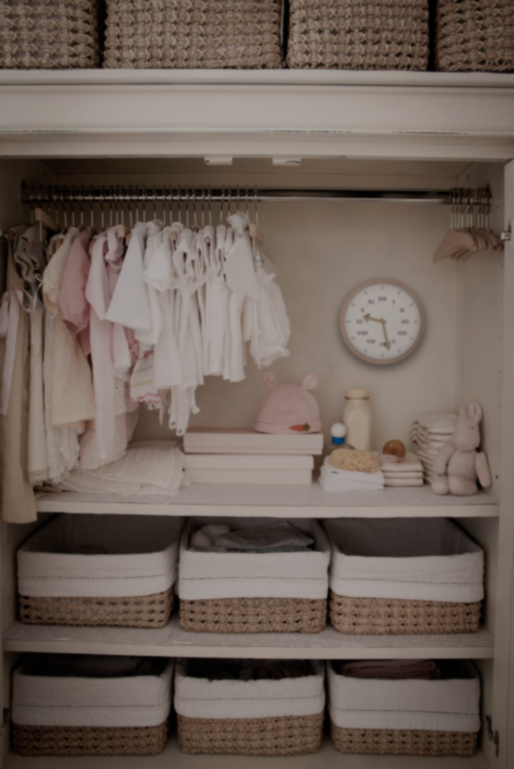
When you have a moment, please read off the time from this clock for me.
9:28
